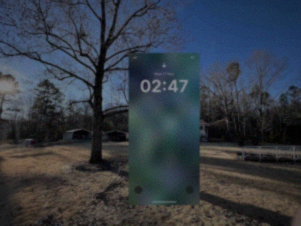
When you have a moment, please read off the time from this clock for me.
2:47
